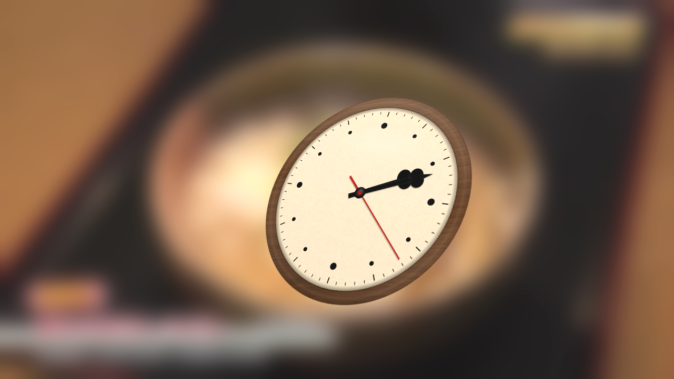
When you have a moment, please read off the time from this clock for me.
2:11:22
